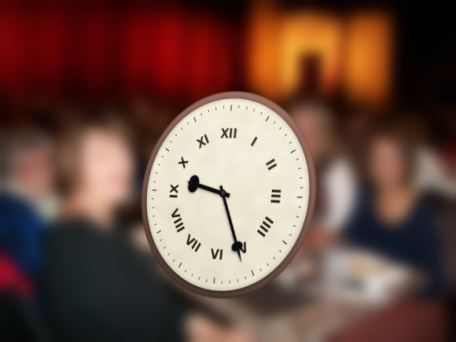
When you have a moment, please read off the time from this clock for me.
9:26
